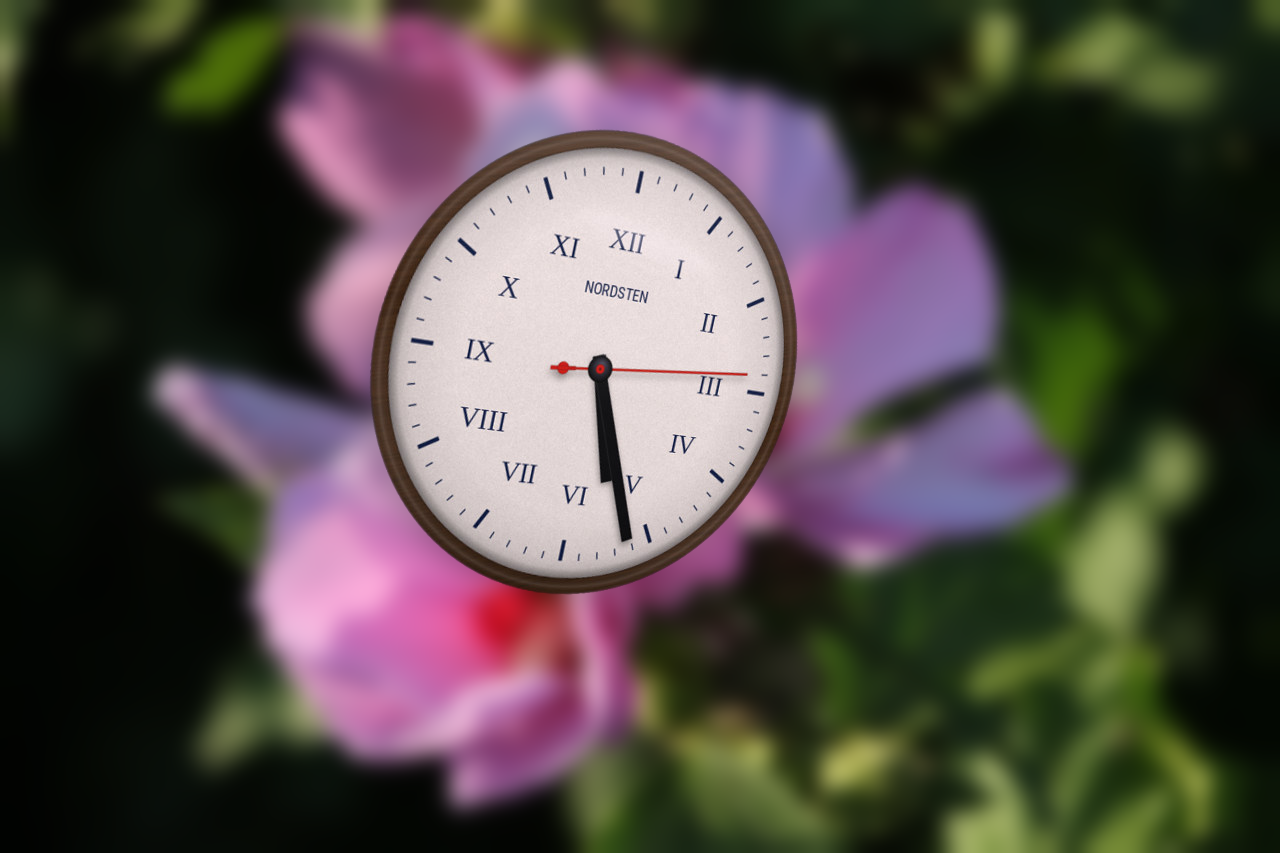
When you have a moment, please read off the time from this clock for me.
5:26:14
